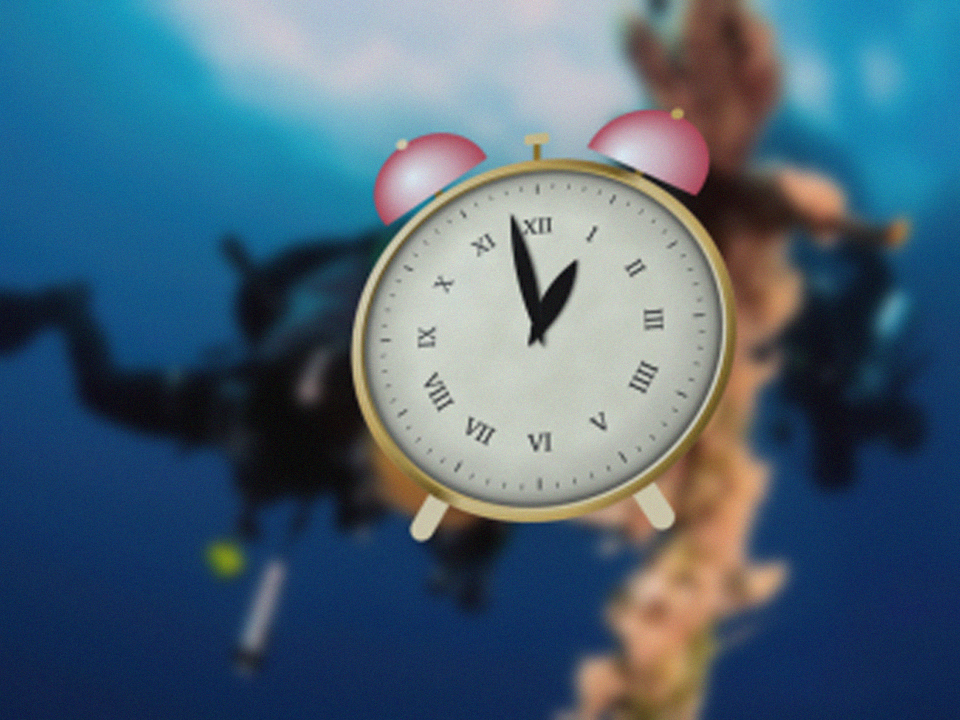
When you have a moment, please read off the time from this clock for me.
12:58
